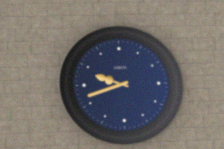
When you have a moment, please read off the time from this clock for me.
9:42
